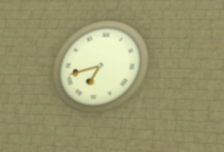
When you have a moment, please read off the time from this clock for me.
6:42
